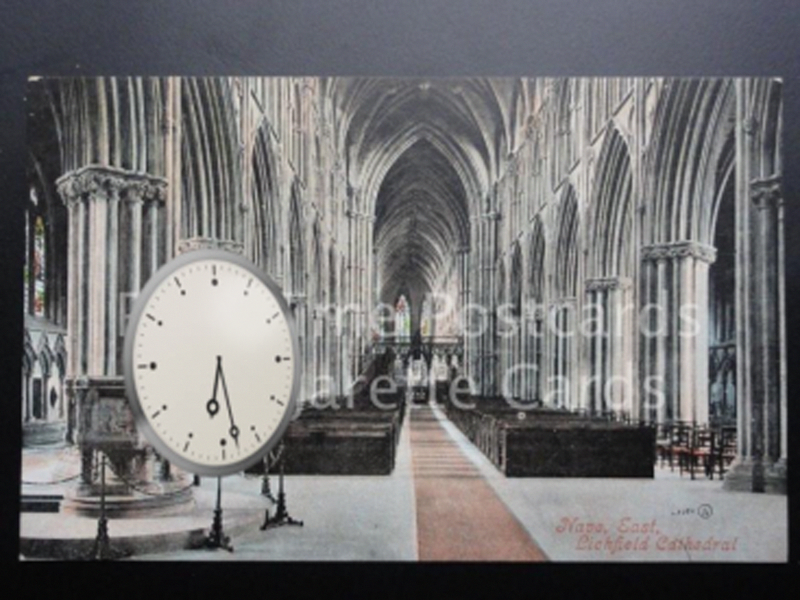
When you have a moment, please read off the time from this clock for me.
6:28
